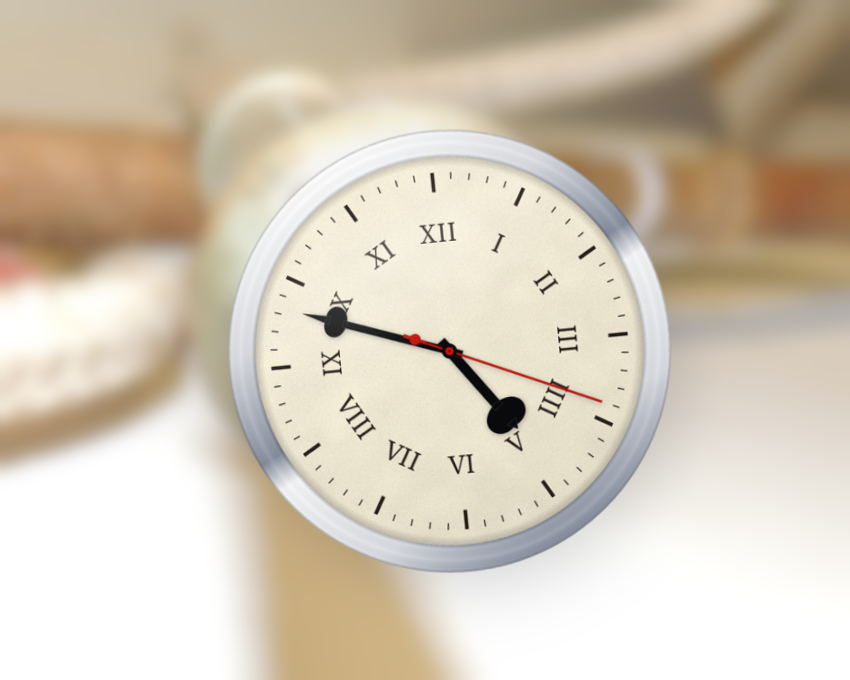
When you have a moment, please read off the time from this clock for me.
4:48:19
